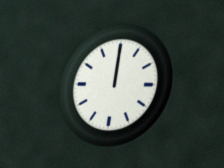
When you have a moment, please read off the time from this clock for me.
12:00
